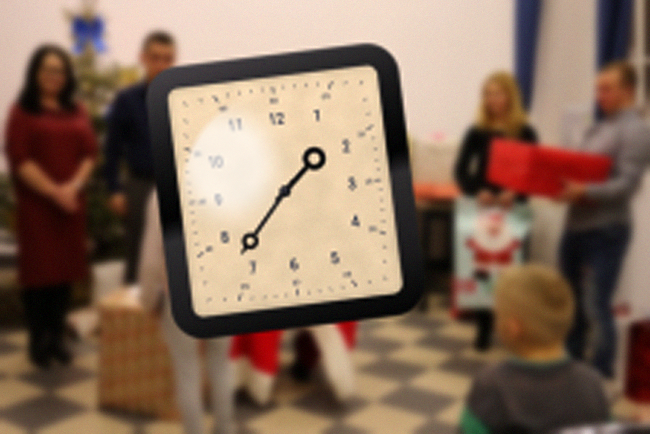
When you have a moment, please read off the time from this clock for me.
1:37
